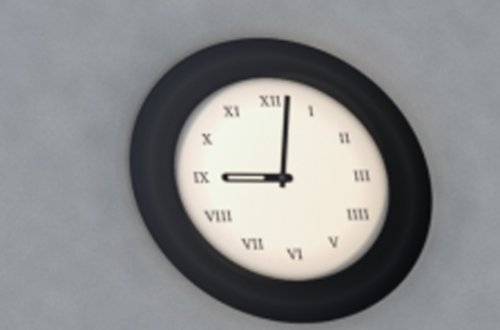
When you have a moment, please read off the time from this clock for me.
9:02
